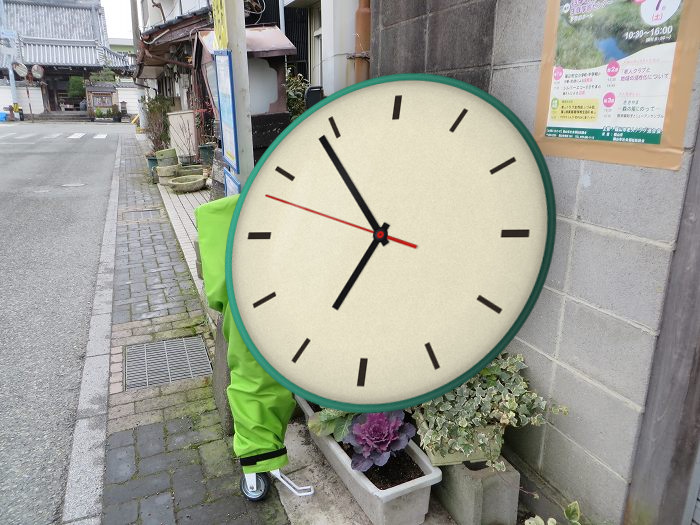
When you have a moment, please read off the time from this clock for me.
6:53:48
